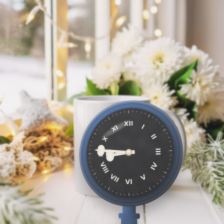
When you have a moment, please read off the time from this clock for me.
8:46
